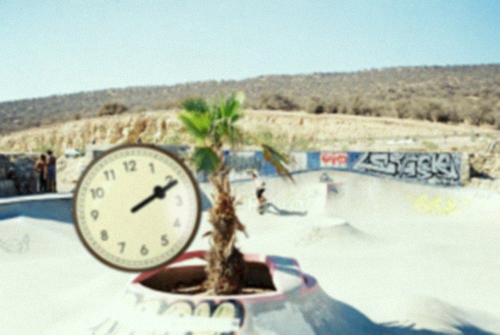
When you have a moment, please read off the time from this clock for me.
2:11
